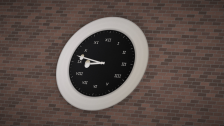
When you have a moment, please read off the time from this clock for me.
8:47
